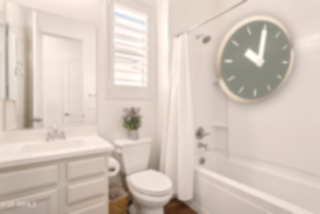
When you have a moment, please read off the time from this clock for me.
10:00
